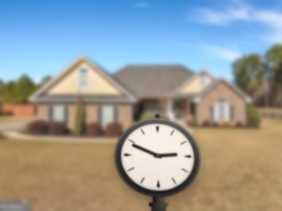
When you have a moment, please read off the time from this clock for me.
2:49
